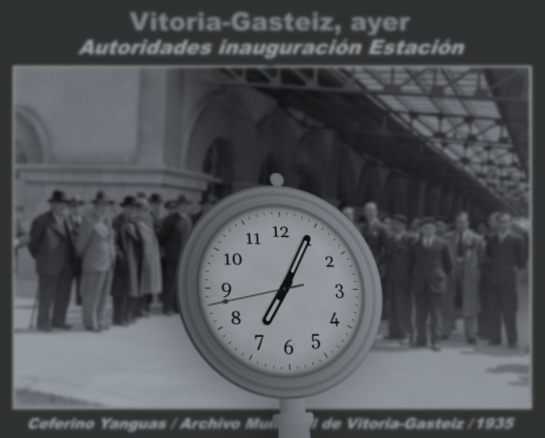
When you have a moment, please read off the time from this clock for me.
7:04:43
